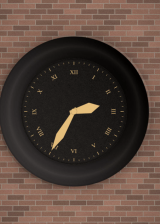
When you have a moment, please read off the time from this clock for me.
2:35
